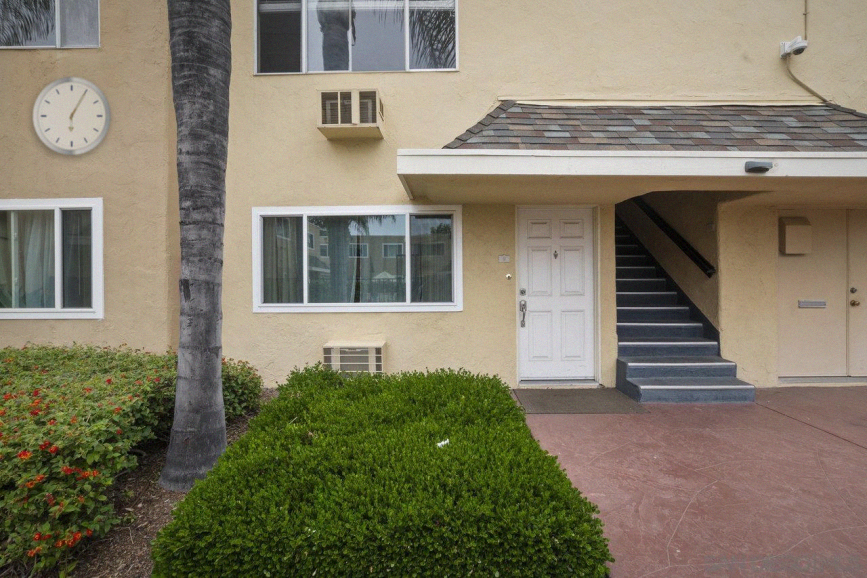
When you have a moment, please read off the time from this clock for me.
6:05
